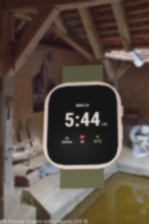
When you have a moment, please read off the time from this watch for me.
5:44
